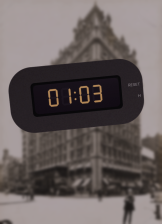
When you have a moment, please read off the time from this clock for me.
1:03
